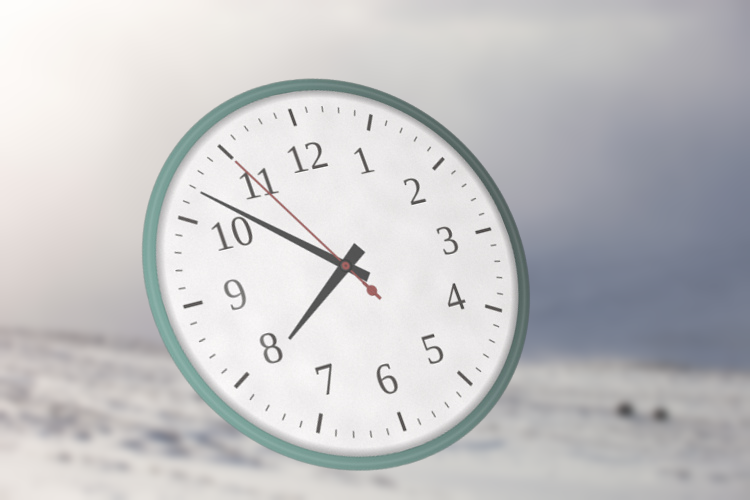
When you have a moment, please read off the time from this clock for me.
7:51:55
